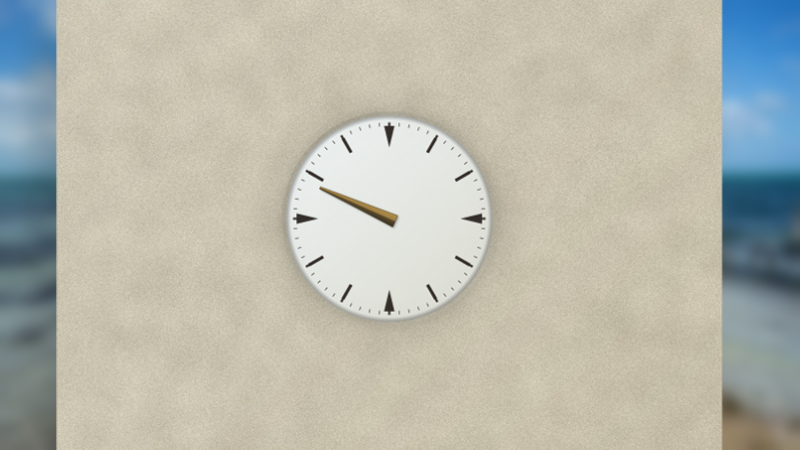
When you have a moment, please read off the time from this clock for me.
9:49
